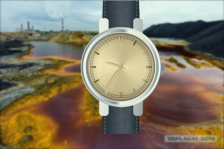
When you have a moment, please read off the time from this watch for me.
9:36
